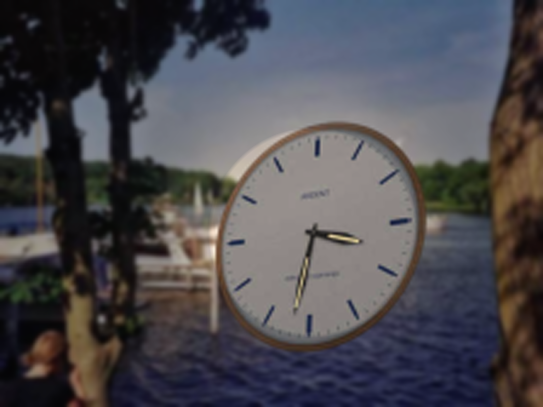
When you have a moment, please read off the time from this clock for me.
3:32
